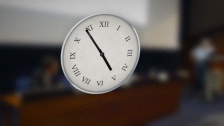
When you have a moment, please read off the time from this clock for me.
4:54
